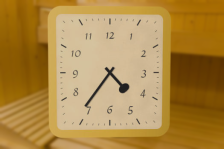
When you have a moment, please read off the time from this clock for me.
4:36
